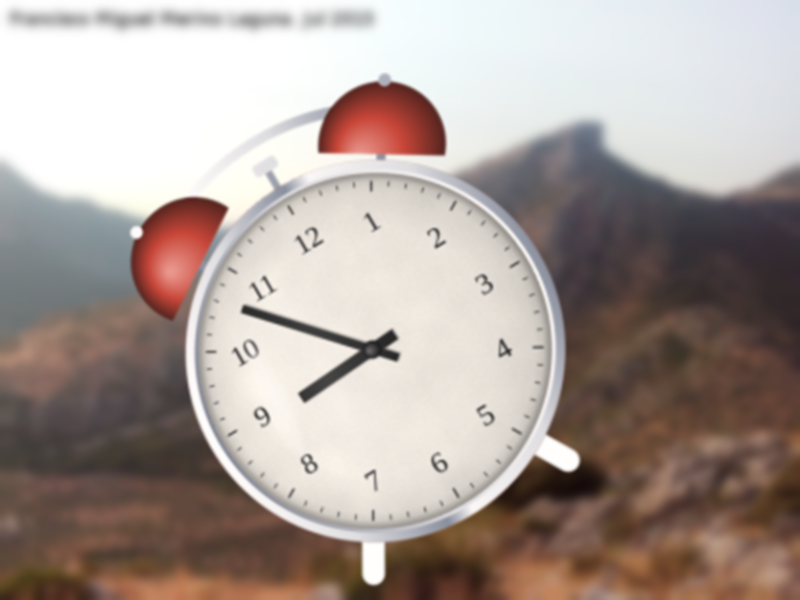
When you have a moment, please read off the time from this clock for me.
8:53
